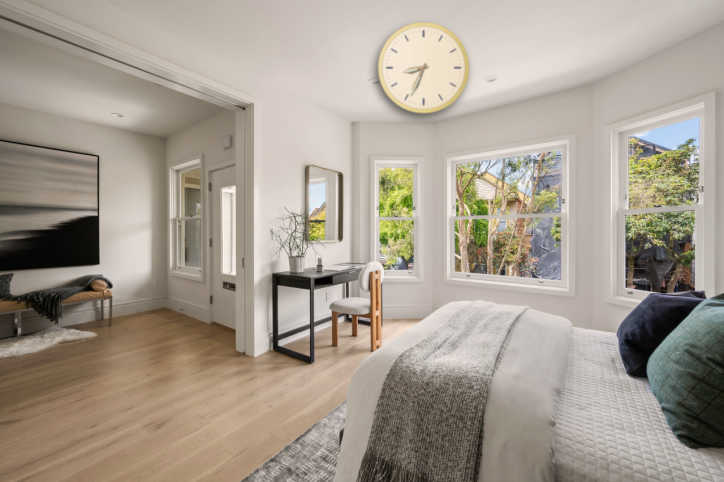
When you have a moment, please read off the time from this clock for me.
8:34
